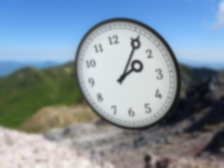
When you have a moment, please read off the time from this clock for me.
2:06
